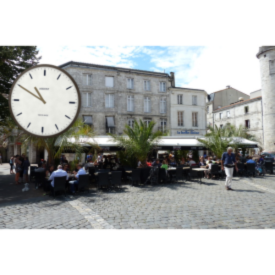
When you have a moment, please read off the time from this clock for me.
10:50
